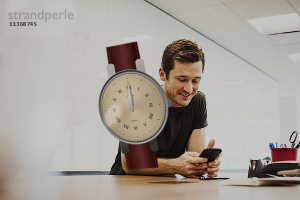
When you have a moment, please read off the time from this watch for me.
12:00
